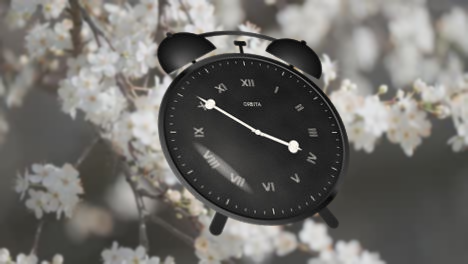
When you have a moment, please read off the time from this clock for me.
3:51
